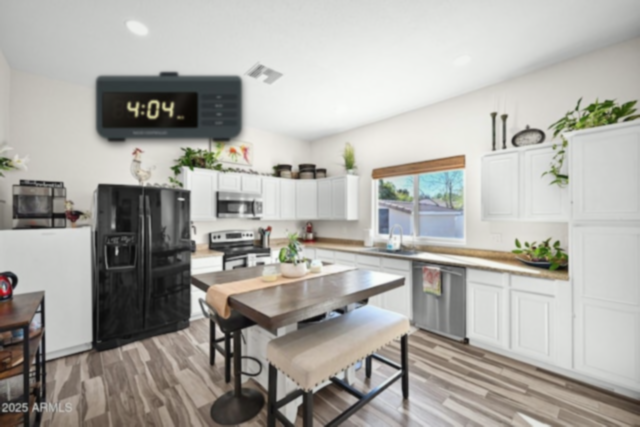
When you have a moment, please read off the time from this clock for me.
4:04
